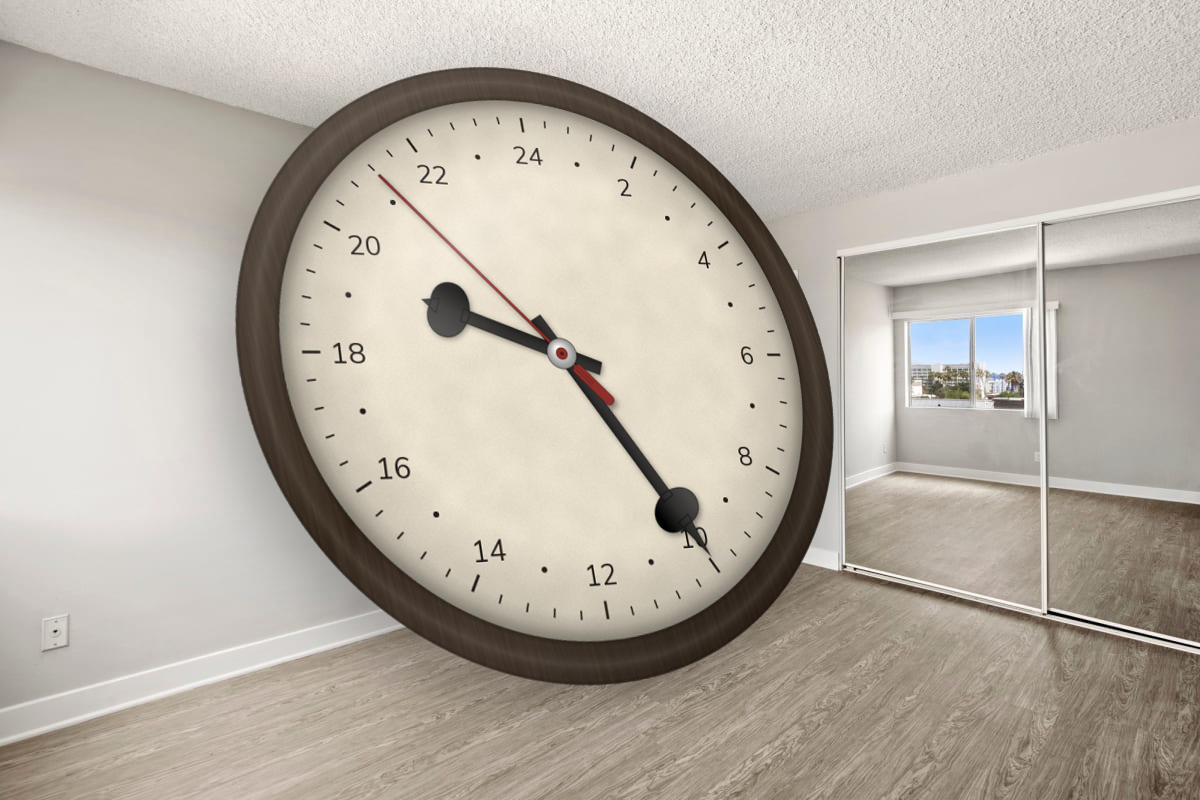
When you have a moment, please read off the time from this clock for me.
19:24:53
